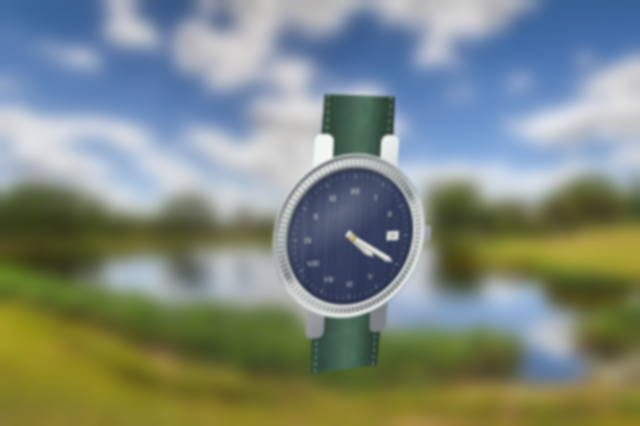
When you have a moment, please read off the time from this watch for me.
4:20
